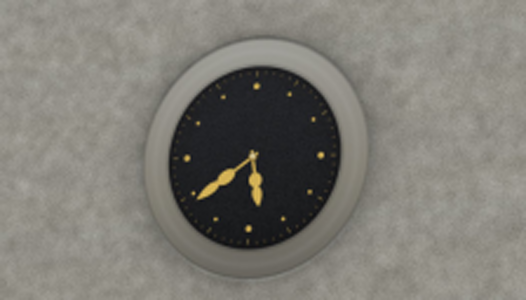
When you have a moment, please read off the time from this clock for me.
5:39
